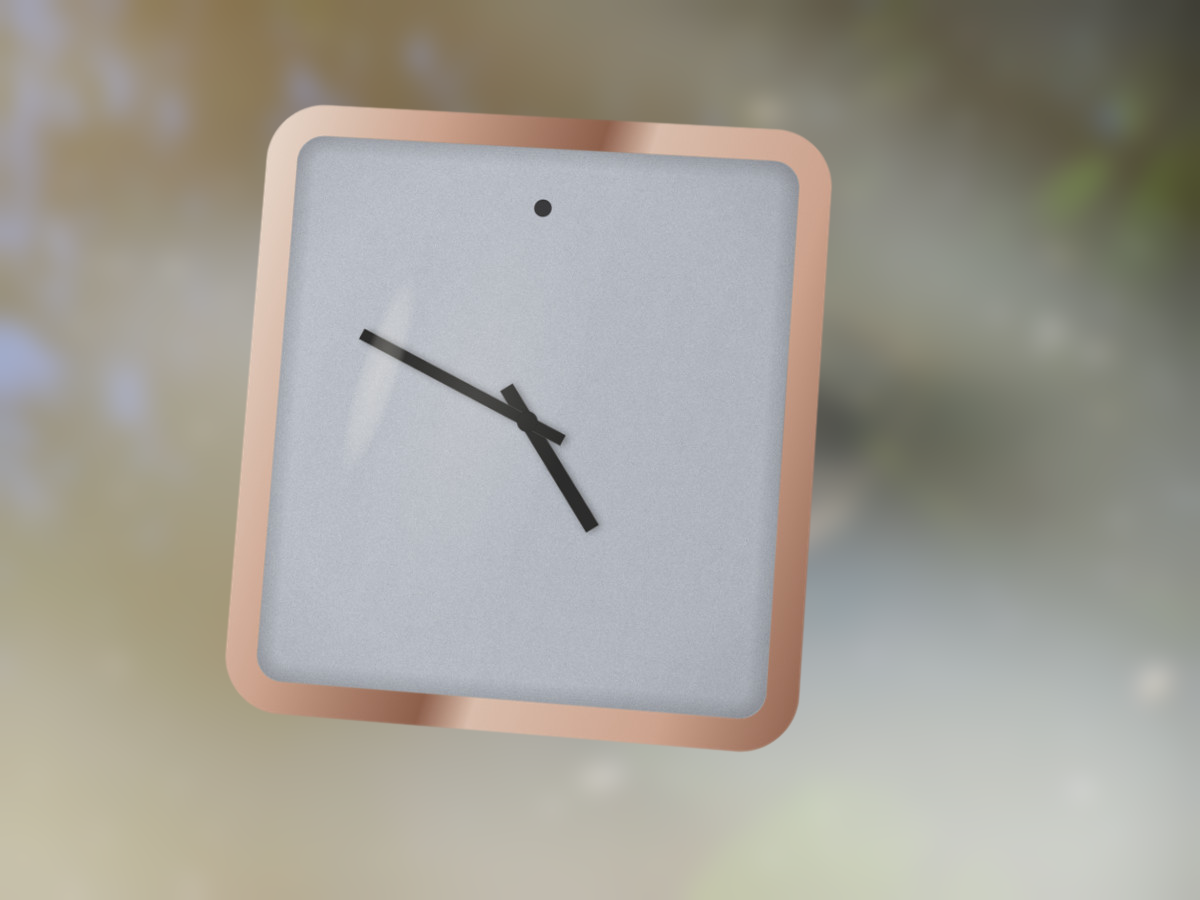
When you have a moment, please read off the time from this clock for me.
4:49
